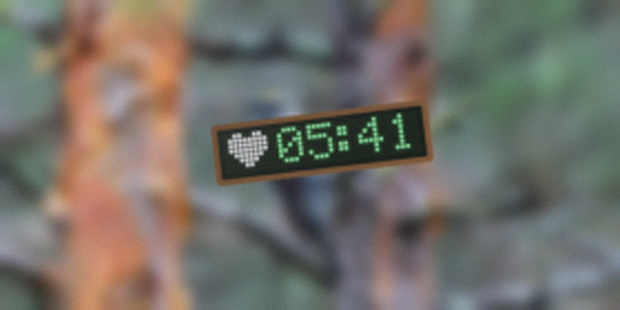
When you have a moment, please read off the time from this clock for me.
5:41
